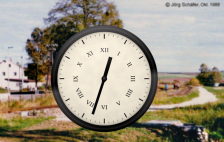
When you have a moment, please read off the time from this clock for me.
12:33
